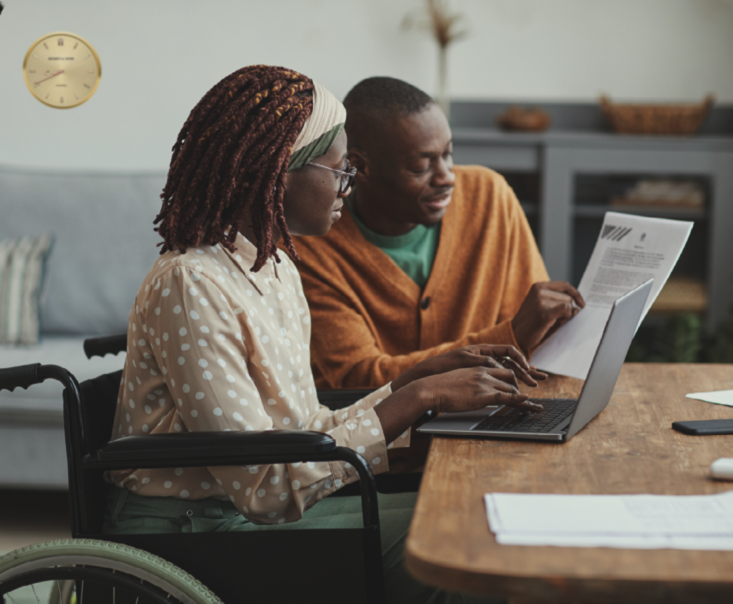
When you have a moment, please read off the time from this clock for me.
8:41
